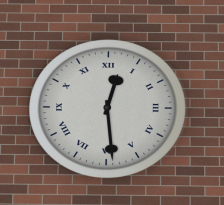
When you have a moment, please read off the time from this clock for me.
12:29
